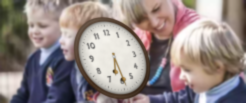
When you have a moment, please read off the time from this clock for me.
6:29
